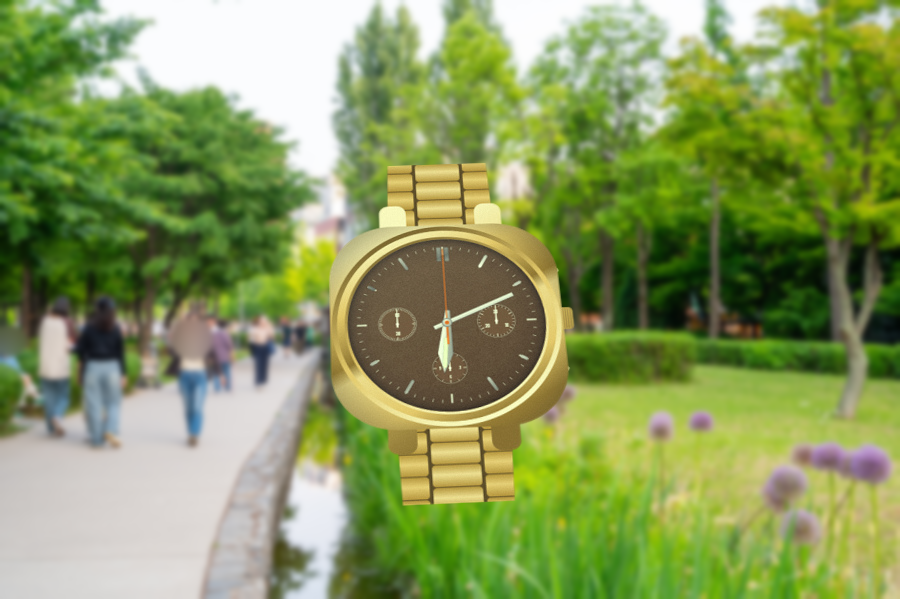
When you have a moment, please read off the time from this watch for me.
6:11
